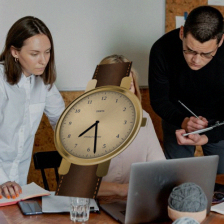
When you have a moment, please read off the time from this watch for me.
7:28
